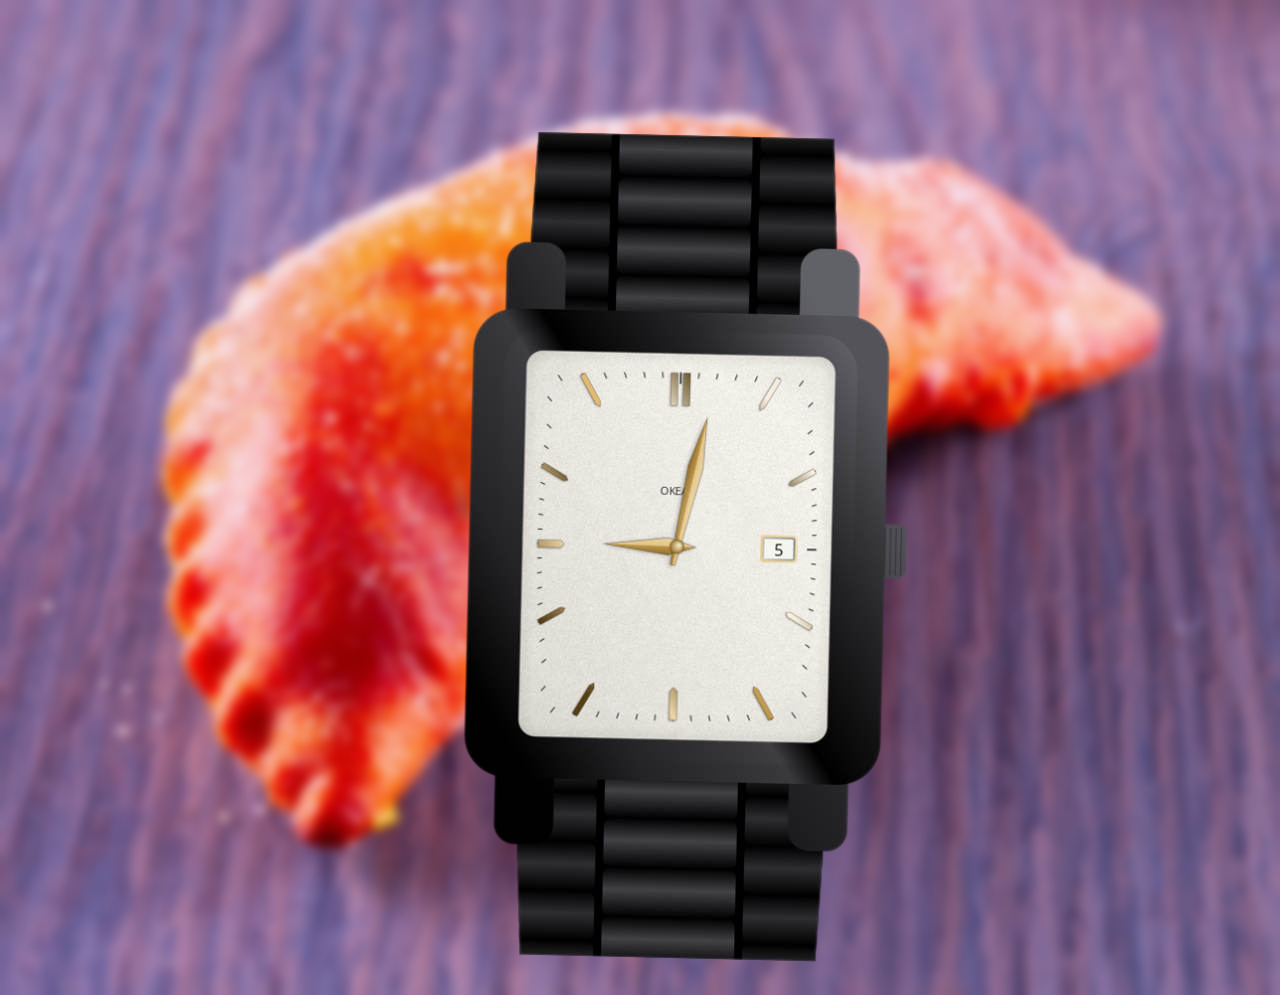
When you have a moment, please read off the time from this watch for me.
9:02
